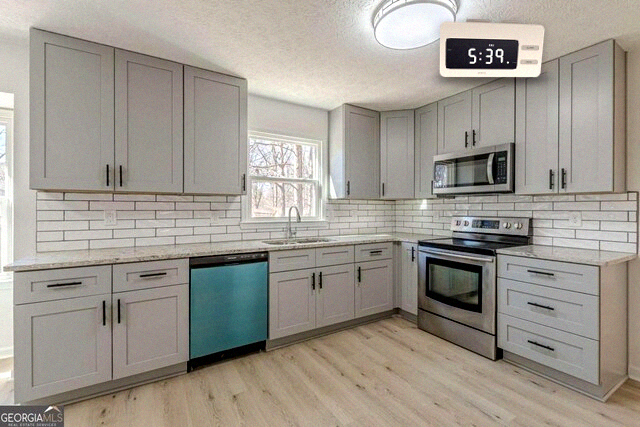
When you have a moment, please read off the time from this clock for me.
5:39
